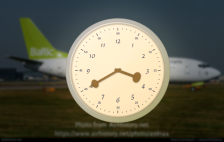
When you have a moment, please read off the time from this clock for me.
3:40
